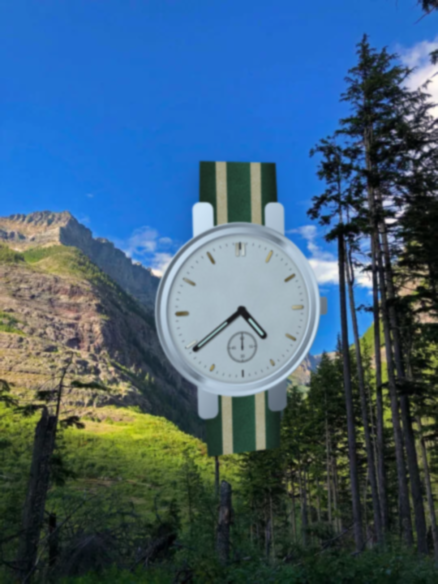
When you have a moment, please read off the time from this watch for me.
4:39
